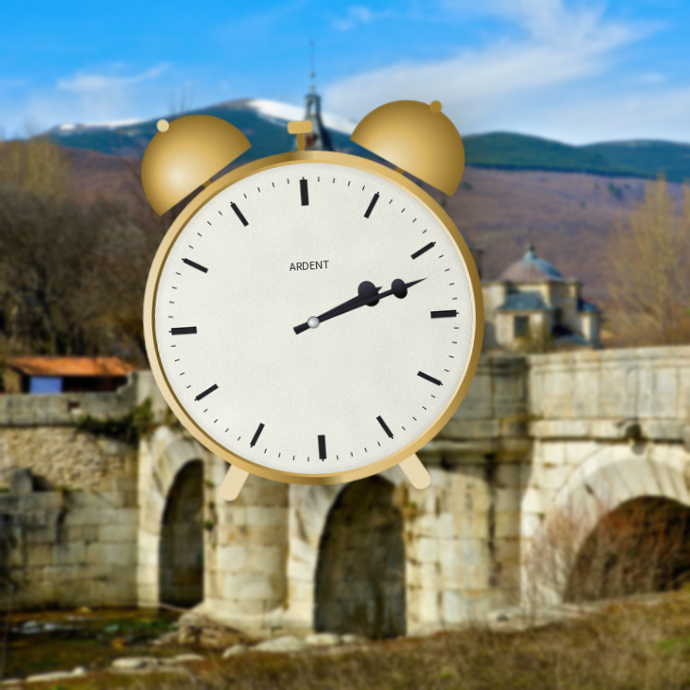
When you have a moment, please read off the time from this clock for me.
2:12
